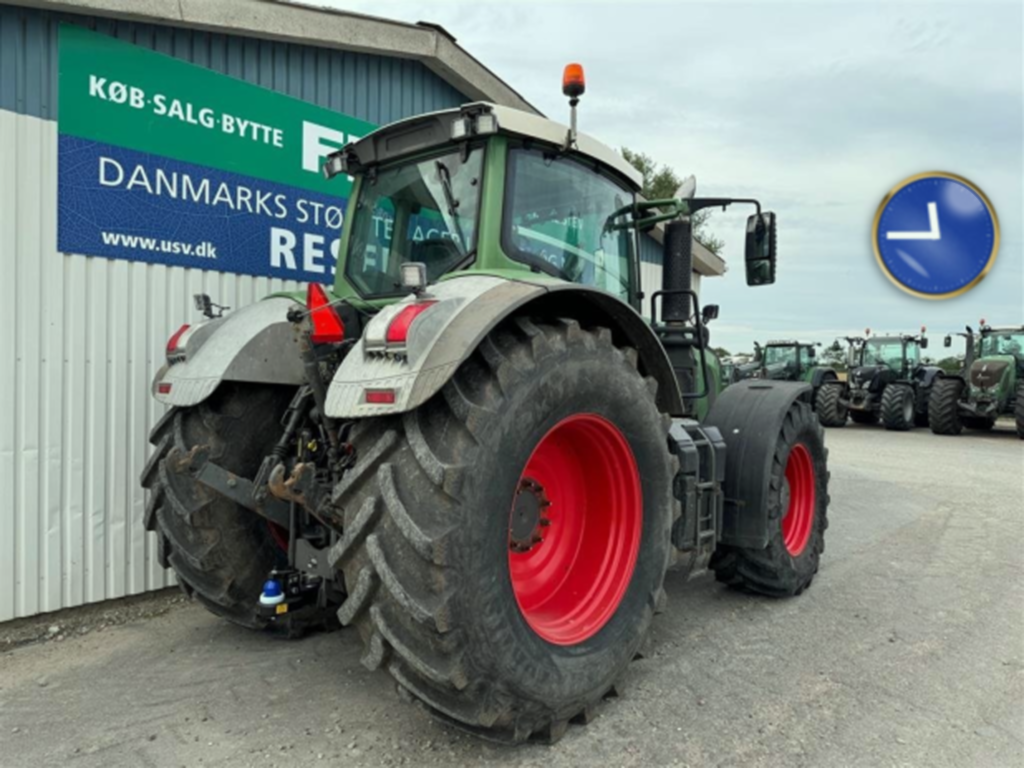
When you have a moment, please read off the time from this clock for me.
11:45
